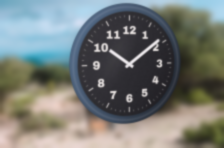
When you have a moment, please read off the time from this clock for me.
10:09
